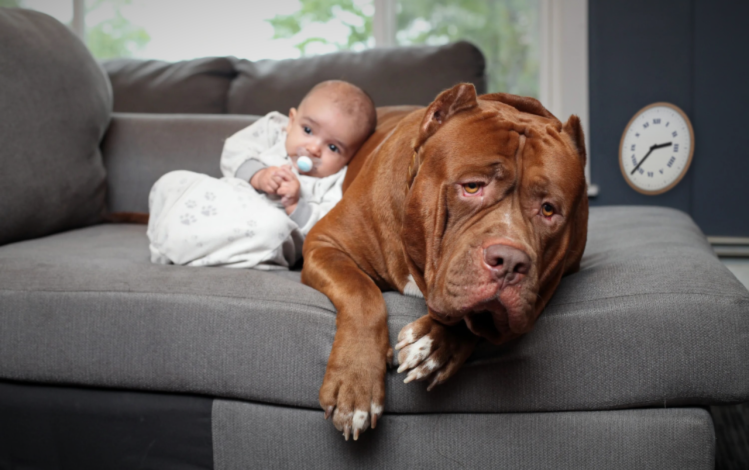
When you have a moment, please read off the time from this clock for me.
2:37
